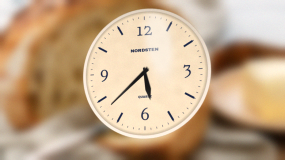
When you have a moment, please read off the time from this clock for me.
5:38
